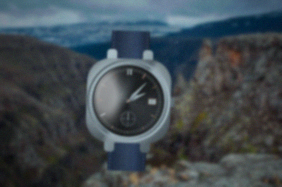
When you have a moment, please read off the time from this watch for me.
2:07
